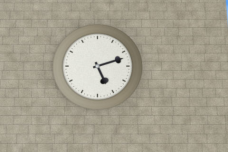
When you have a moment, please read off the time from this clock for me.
5:12
